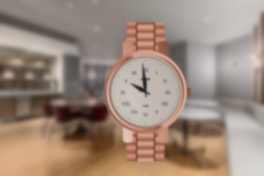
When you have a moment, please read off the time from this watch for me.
9:59
